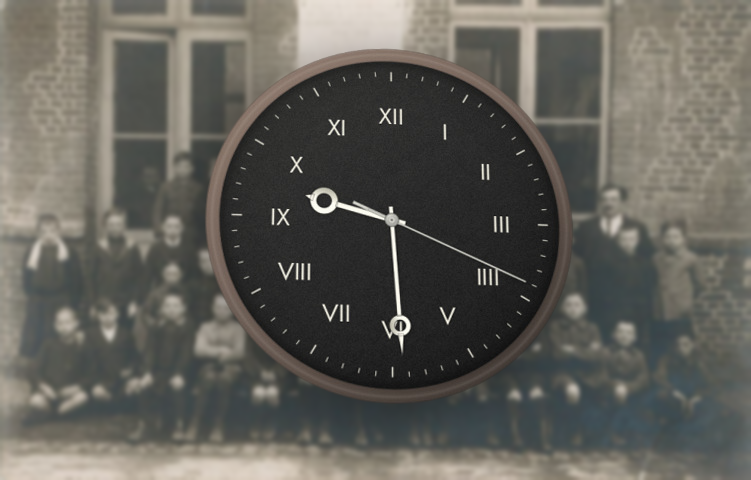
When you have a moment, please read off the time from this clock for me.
9:29:19
